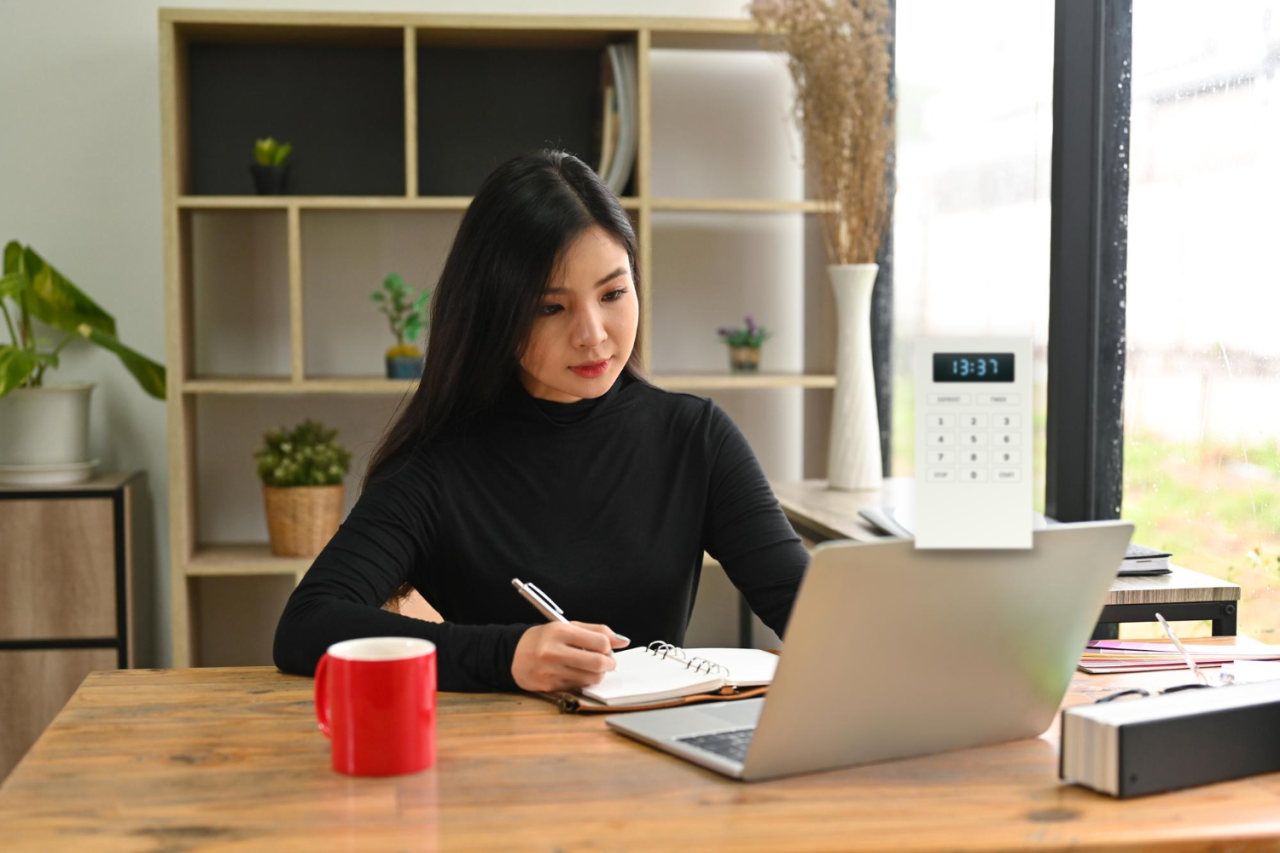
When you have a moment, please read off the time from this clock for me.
13:37
